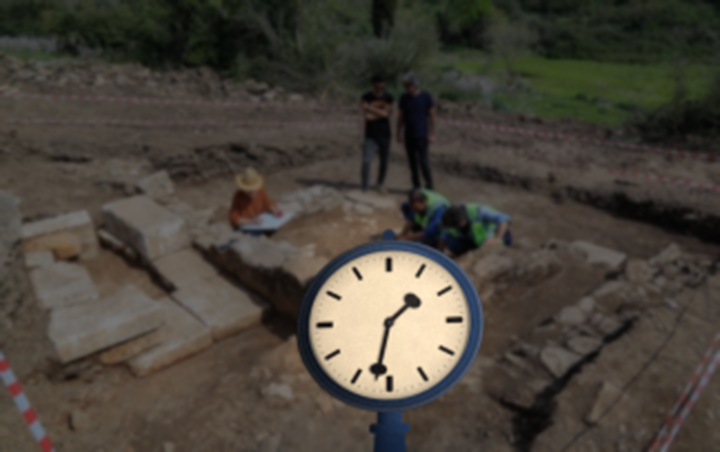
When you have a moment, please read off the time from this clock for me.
1:32
